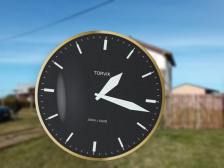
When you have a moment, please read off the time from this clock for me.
1:17
